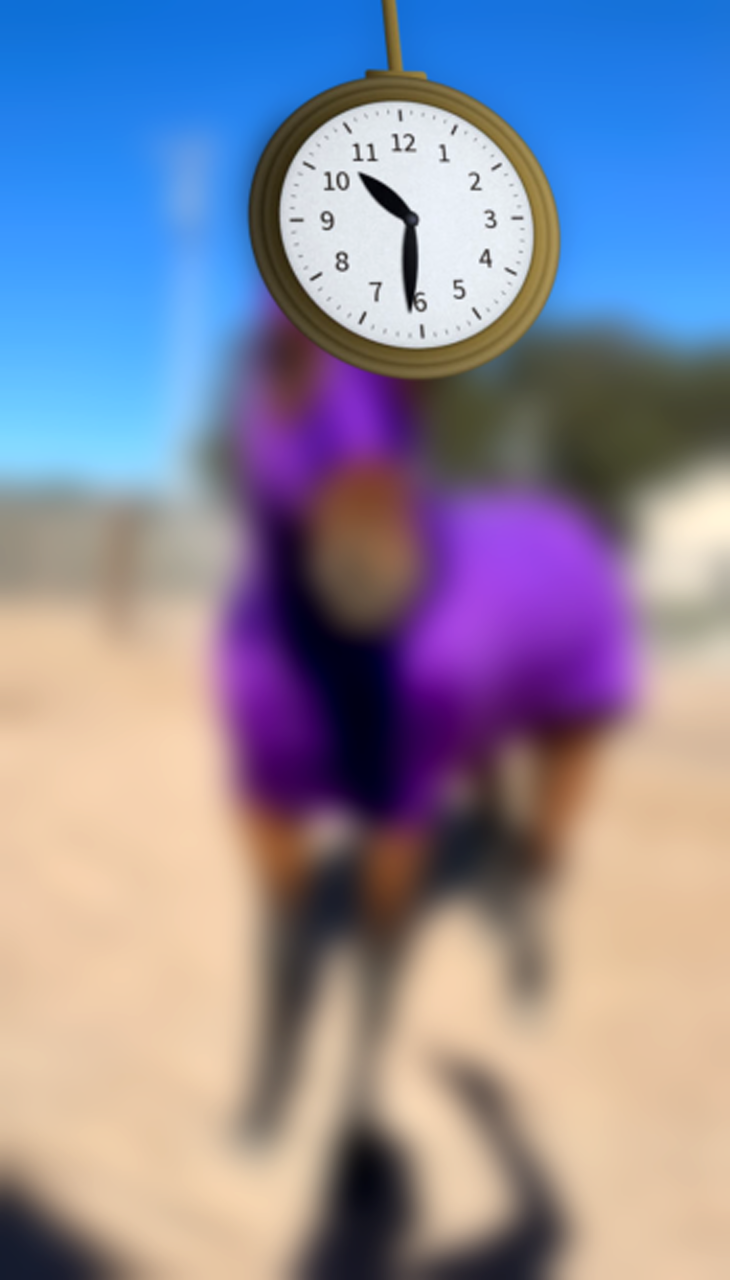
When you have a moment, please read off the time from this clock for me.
10:31
